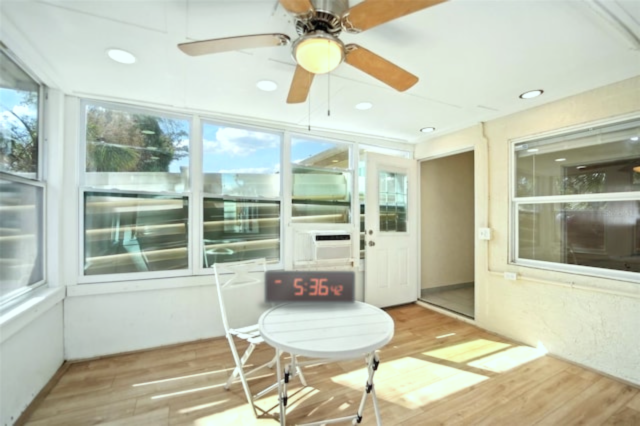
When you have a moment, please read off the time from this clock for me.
5:36
